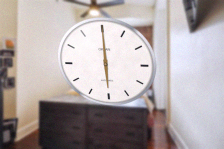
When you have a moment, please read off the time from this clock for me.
6:00
